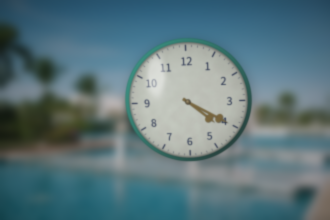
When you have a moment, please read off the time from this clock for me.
4:20
